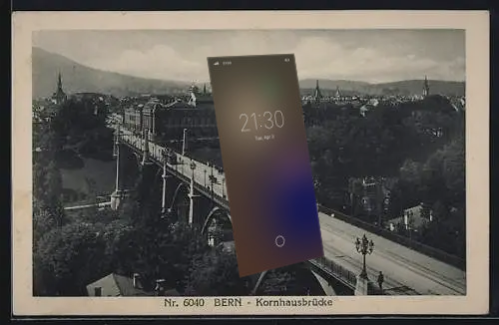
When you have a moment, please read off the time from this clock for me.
21:30
